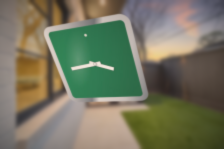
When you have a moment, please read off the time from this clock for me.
3:44
